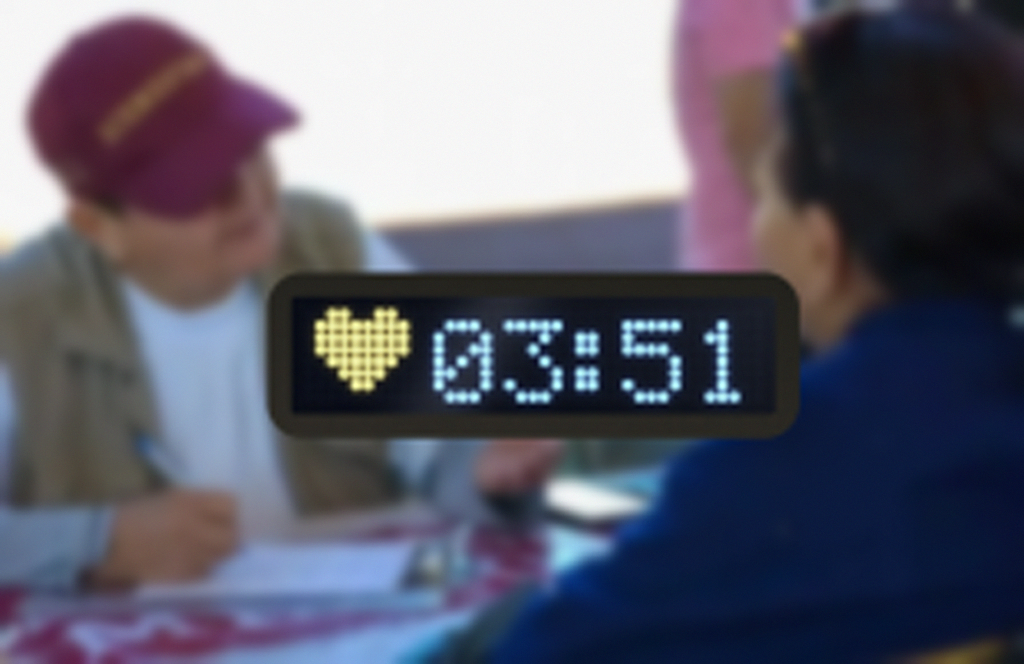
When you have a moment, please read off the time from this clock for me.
3:51
